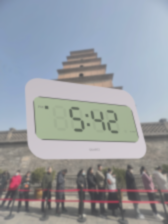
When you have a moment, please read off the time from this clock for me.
5:42
